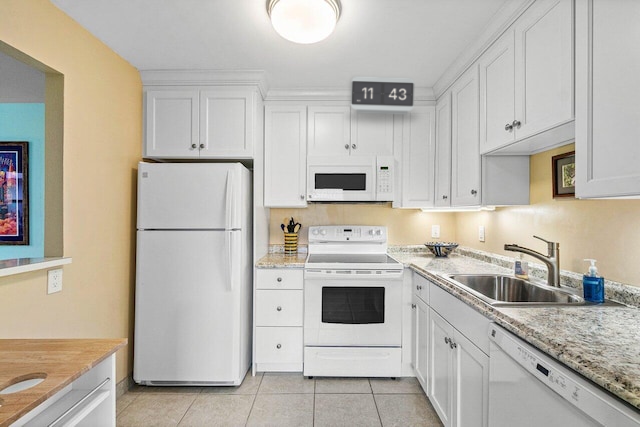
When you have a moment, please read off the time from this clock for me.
11:43
